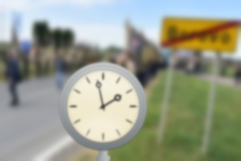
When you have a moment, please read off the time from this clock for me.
1:58
